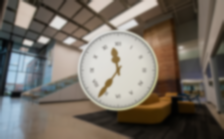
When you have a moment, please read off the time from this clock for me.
11:36
